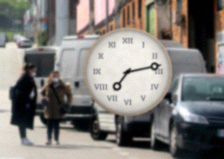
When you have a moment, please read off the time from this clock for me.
7:13
